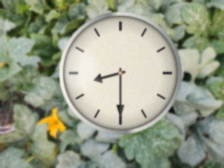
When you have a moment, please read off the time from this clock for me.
8:30
